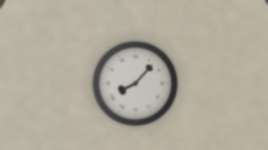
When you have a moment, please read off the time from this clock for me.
8:07
